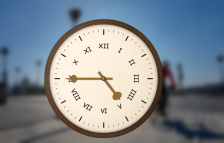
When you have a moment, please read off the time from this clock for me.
4:45
